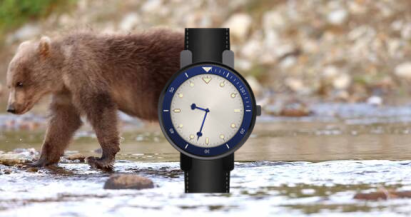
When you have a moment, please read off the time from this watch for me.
9:33
